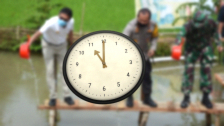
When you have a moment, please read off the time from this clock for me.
11:00
